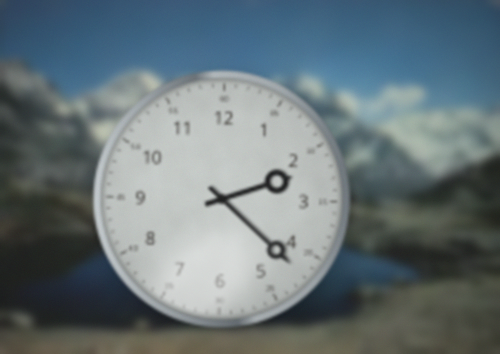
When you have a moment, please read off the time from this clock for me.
2:22
